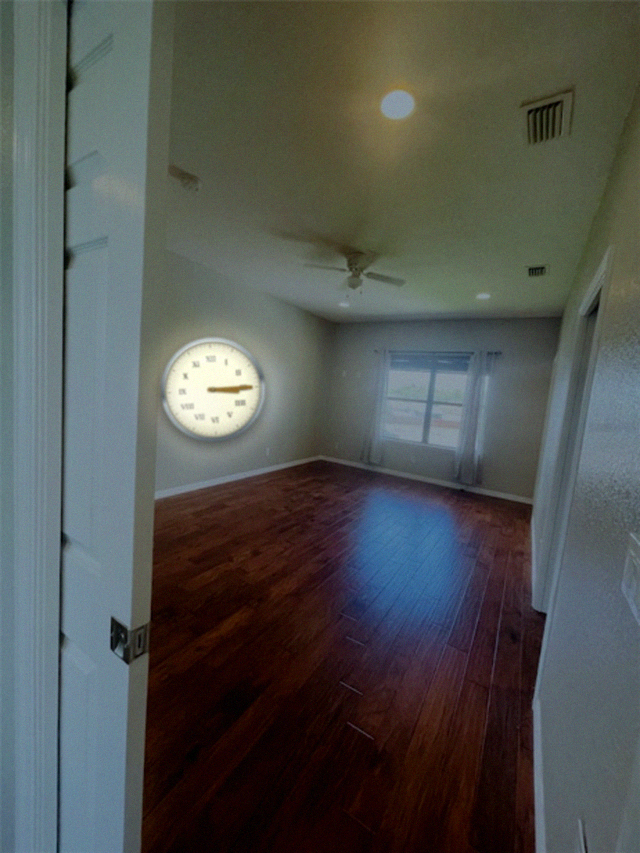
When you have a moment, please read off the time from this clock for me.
3:15
